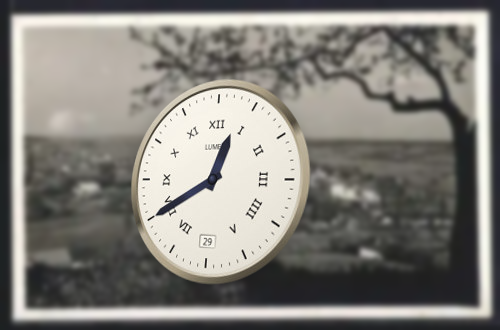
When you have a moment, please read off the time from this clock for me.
12:40
